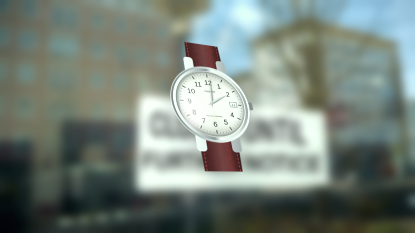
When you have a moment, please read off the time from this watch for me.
2:01
